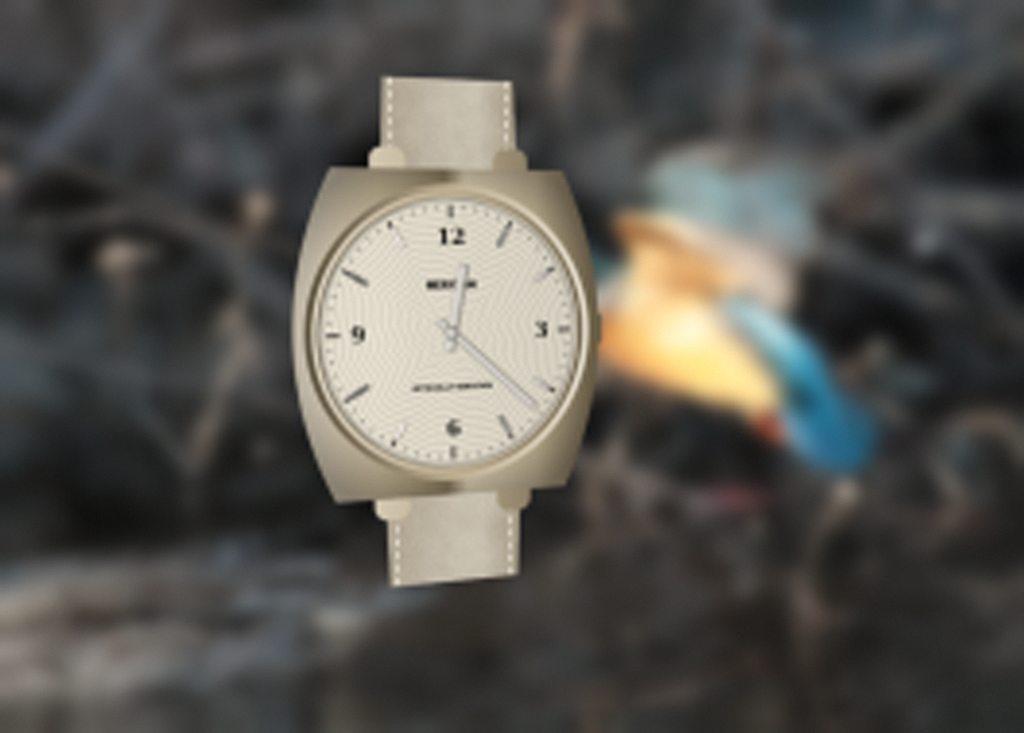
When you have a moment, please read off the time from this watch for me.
12:22
